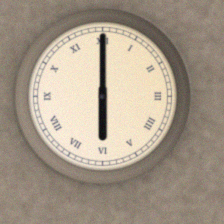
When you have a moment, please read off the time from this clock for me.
6:00
